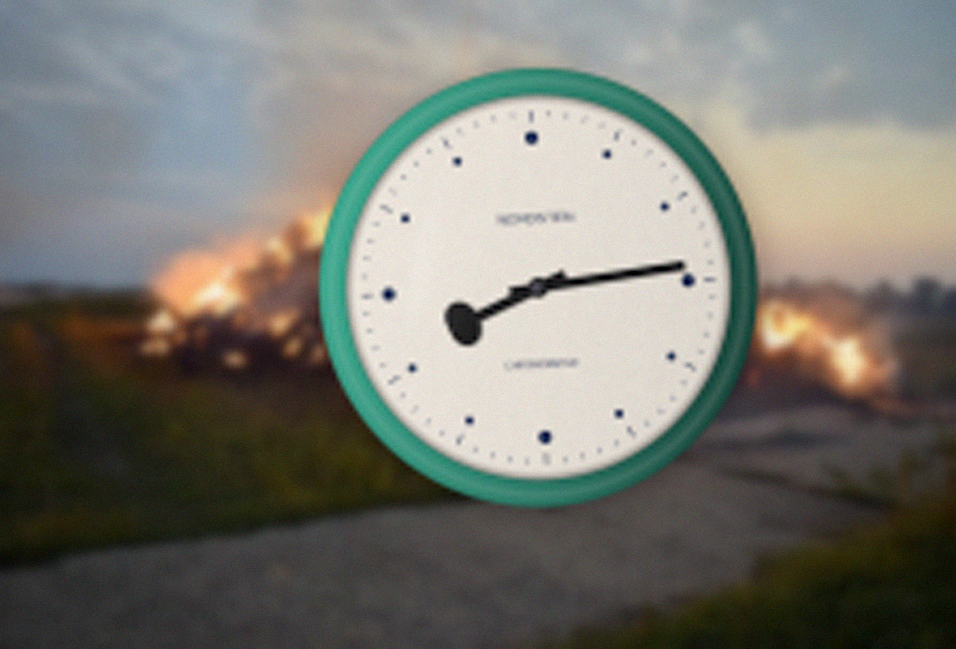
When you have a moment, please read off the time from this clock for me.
8:14
